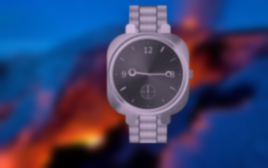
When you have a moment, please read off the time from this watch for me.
9:15
